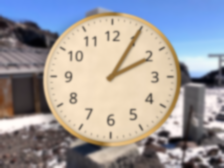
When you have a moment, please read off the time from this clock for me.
2:05
